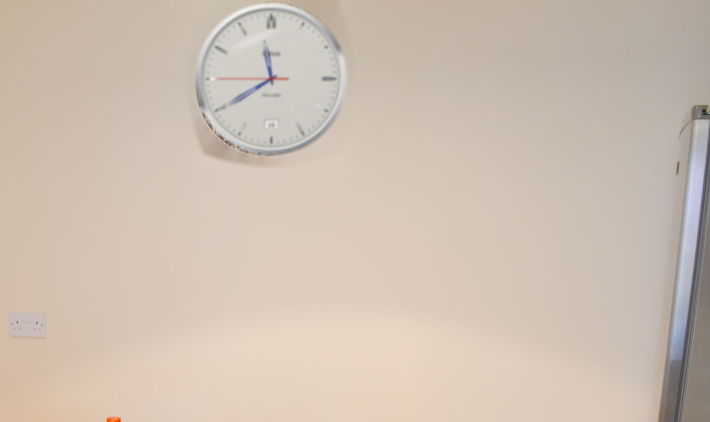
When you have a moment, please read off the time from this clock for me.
11:39:45
